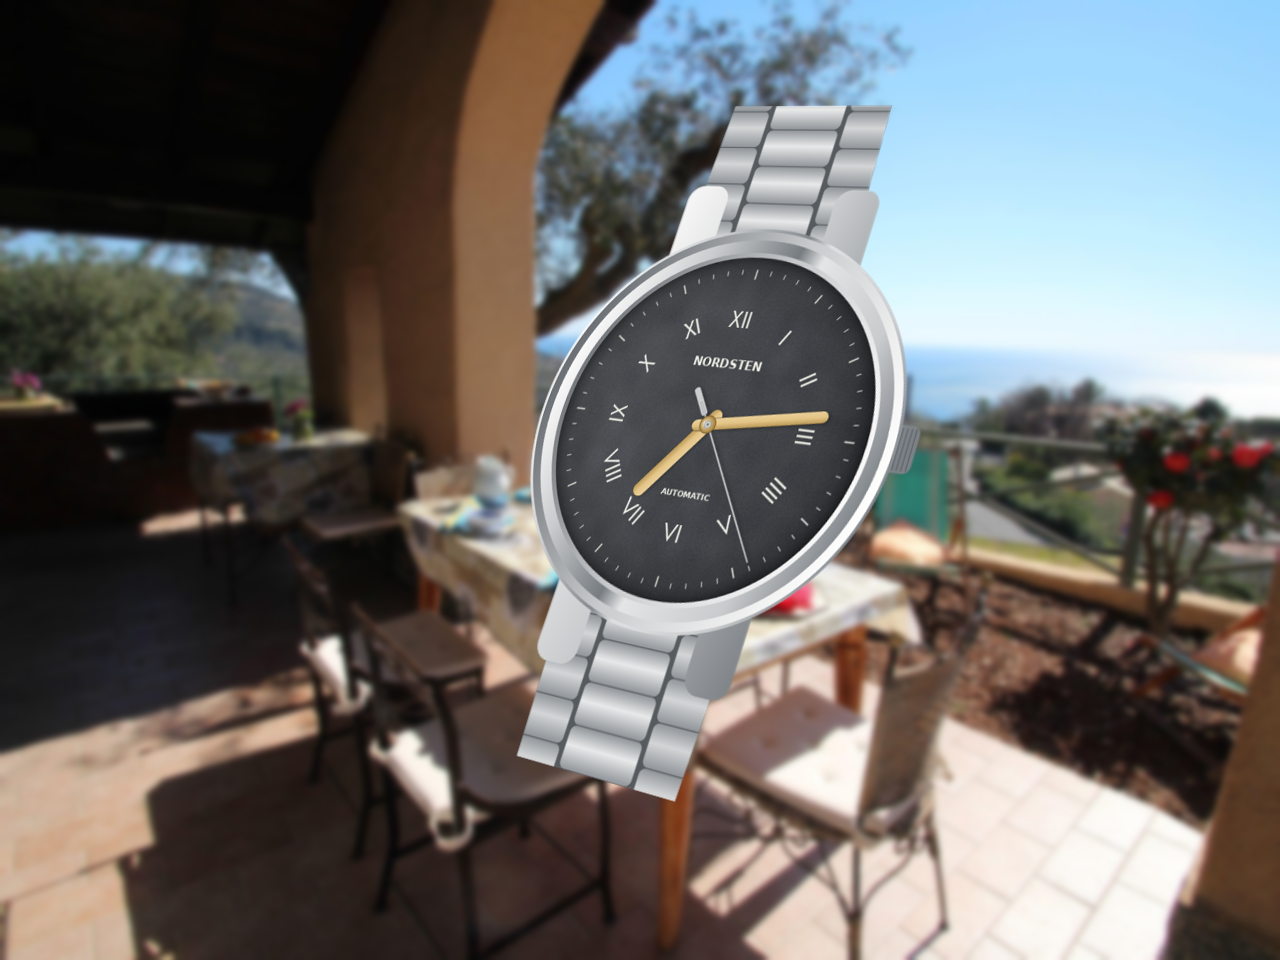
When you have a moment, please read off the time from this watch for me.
7:13:24
